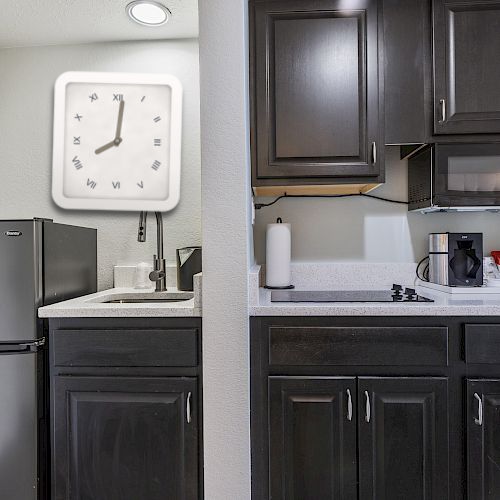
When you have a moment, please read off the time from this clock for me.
8:01
